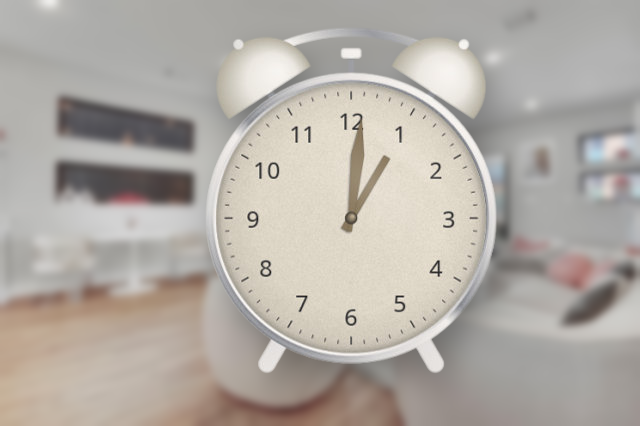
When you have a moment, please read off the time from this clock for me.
1:01
